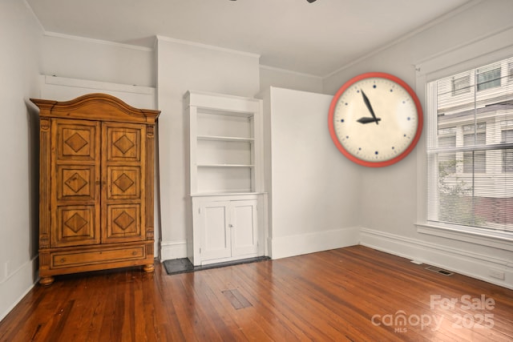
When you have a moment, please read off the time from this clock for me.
8:56
